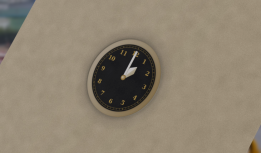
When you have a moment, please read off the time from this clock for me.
1:00
